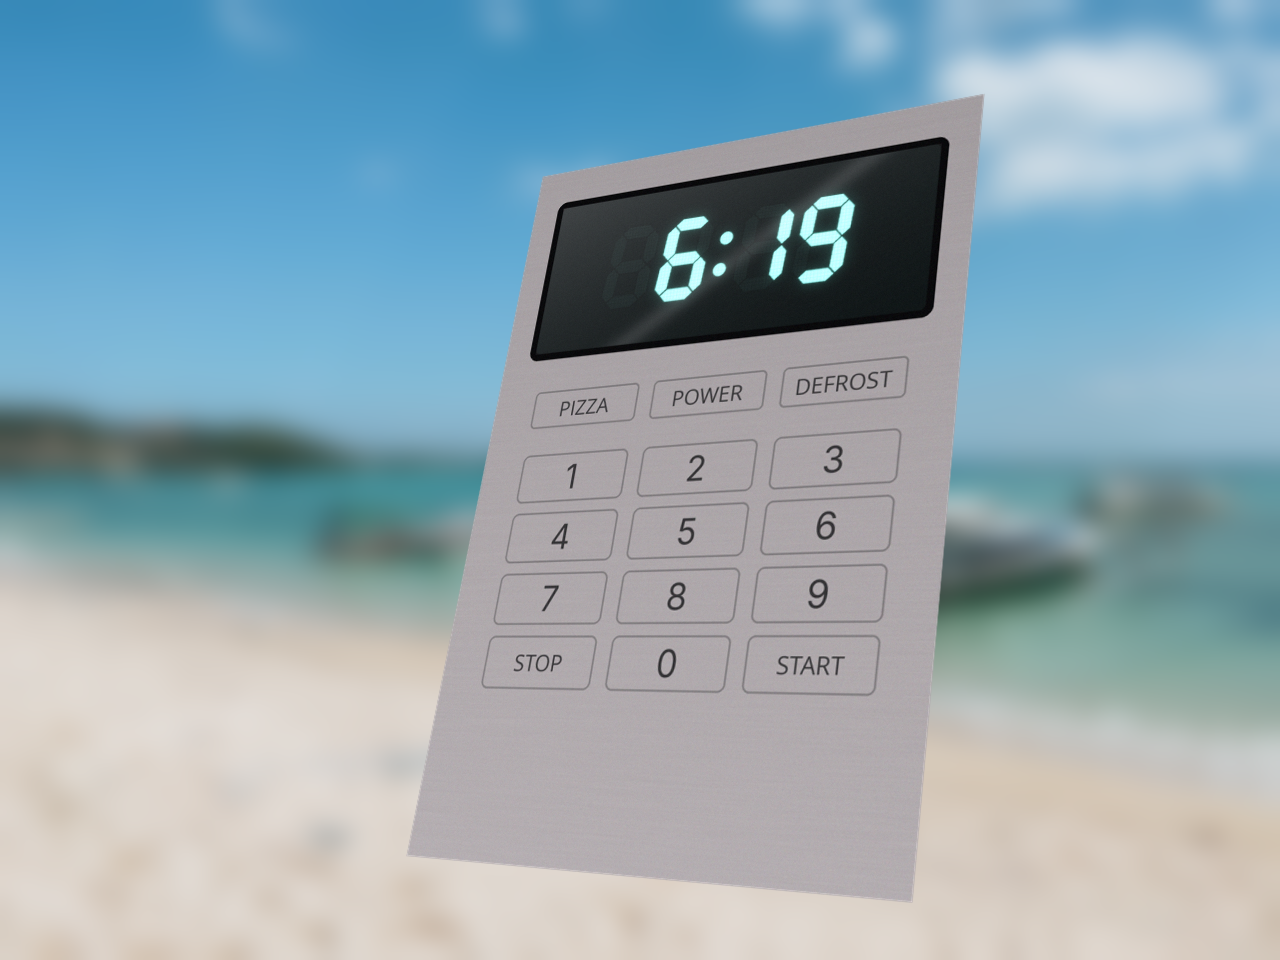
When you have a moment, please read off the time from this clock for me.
6:19
